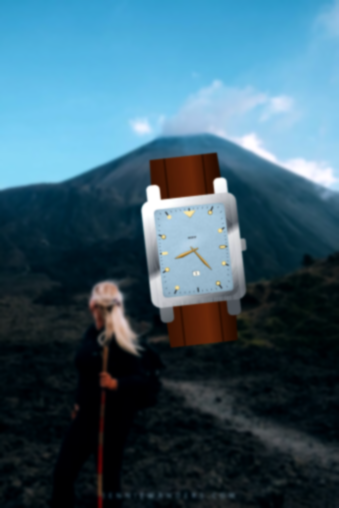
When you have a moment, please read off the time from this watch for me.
8:24
